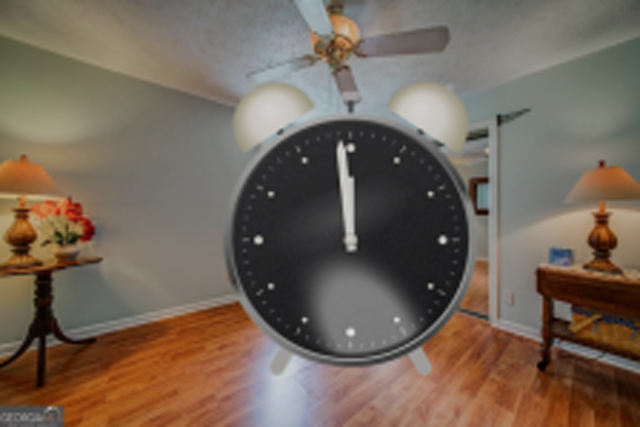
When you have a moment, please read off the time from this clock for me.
11:59
